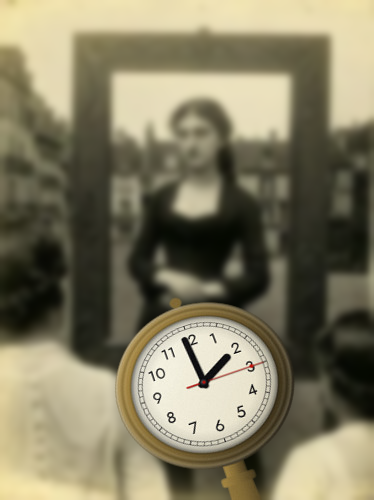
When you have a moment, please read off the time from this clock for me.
1:59:15
